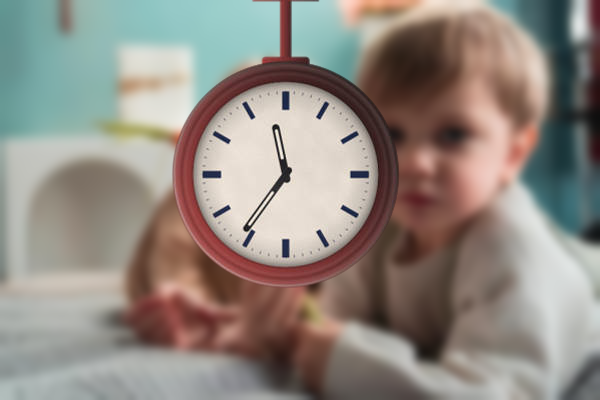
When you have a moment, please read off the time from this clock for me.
11:36
